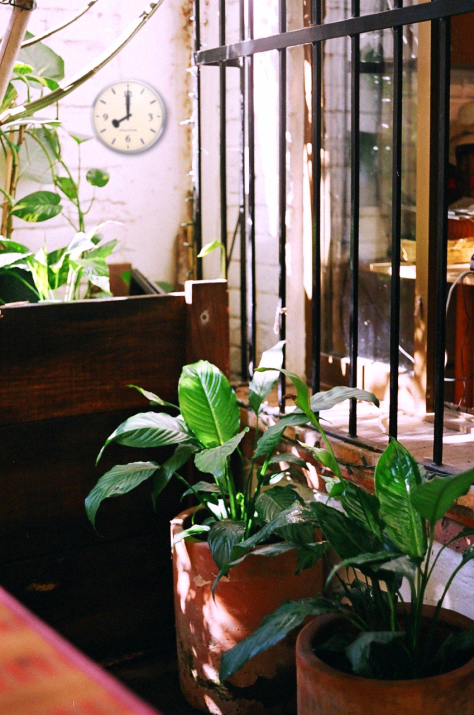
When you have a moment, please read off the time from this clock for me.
8:00
